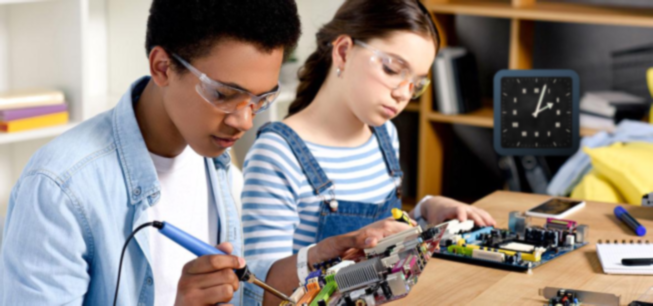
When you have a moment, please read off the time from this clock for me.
2:03
